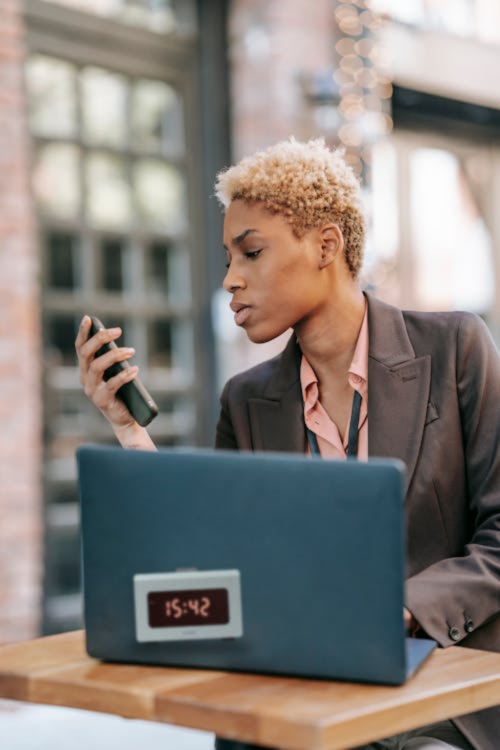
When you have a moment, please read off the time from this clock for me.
15:42
